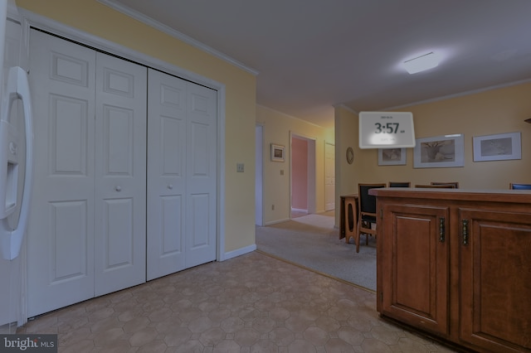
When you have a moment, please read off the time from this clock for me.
3:57
